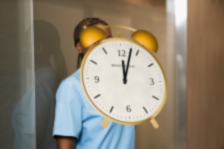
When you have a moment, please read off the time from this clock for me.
12:03
